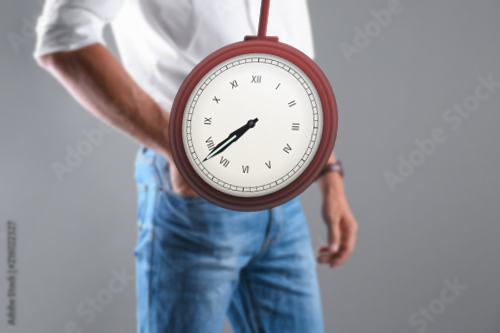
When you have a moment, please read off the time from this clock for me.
7:38
